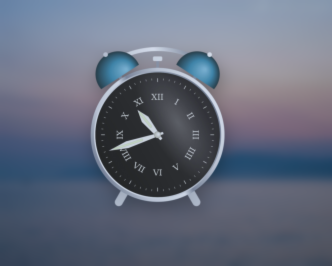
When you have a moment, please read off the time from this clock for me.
10:42
